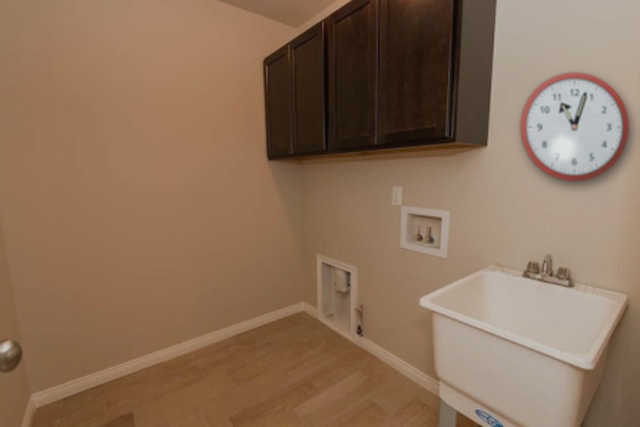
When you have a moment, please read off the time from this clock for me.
11:03
